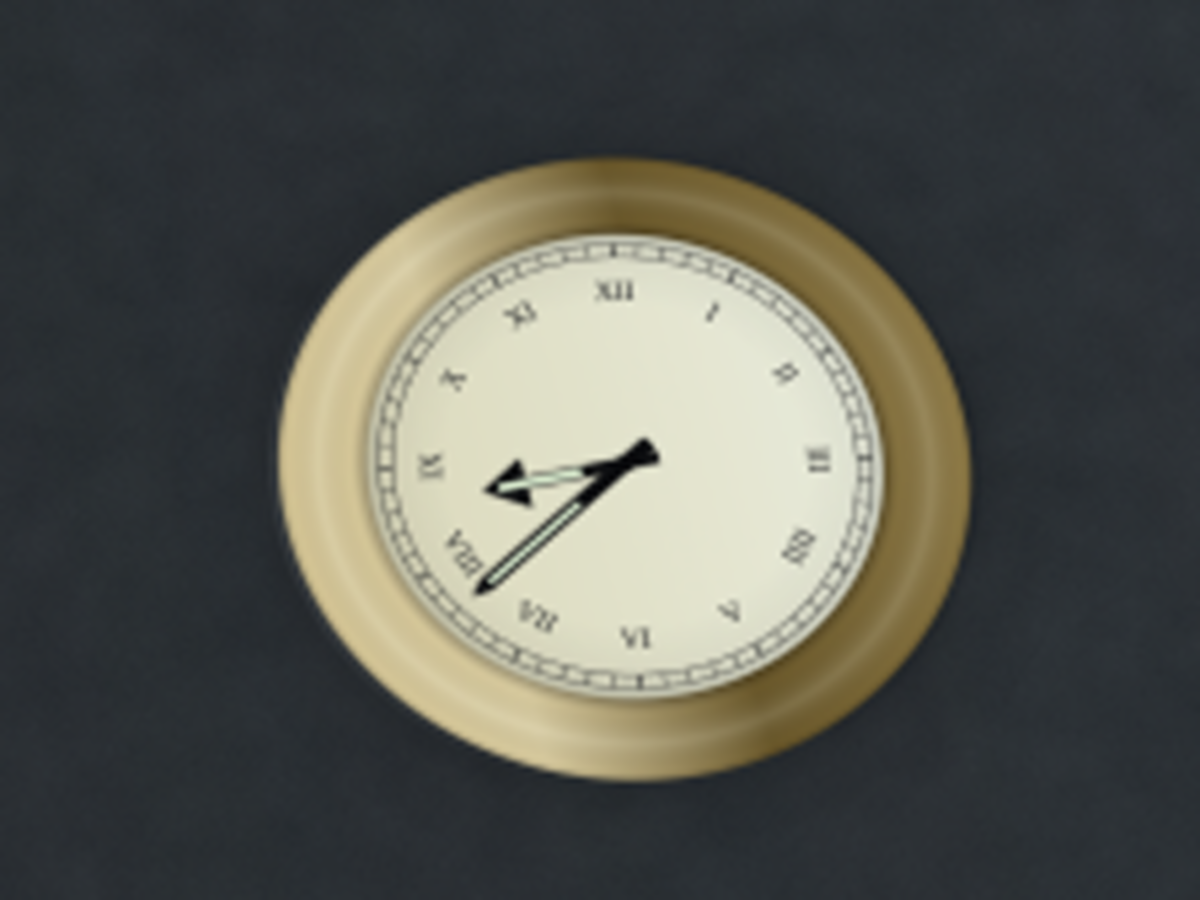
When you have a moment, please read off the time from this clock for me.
8:38
